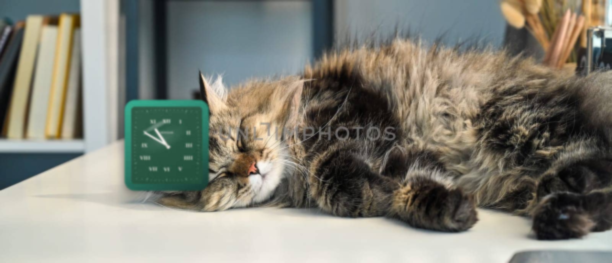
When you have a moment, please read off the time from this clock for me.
10:50
